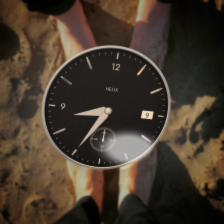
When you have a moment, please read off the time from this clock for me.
8:35
